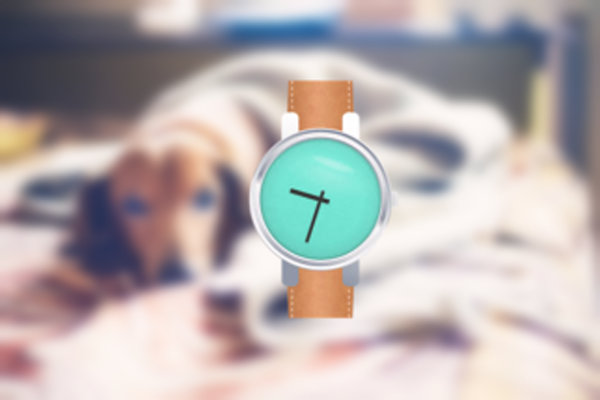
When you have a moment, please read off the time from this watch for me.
9:33
